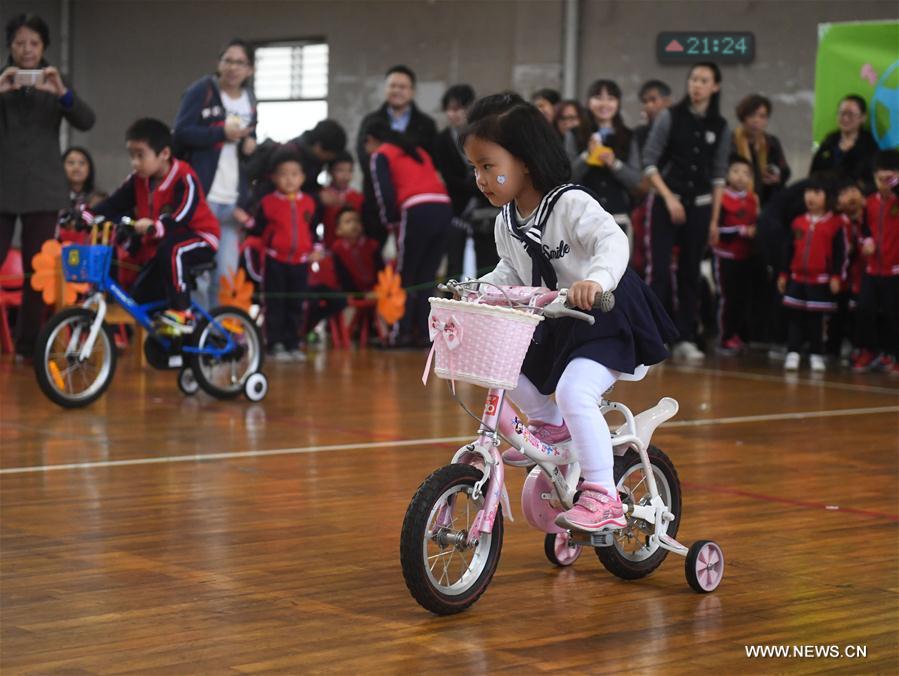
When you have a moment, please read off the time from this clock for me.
21:24
